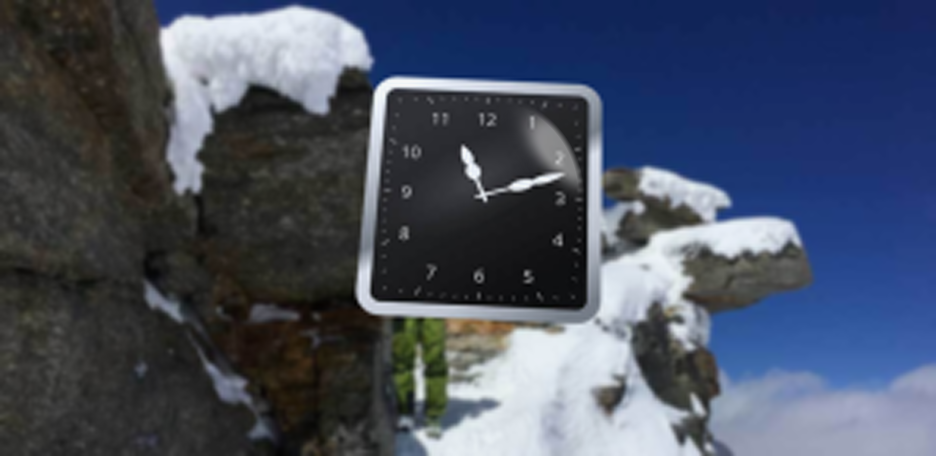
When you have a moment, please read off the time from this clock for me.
11:12
